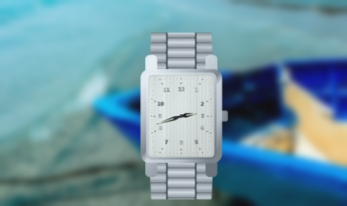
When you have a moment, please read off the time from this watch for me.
2:42
